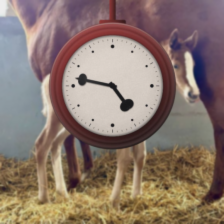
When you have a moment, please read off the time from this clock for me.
4:47
